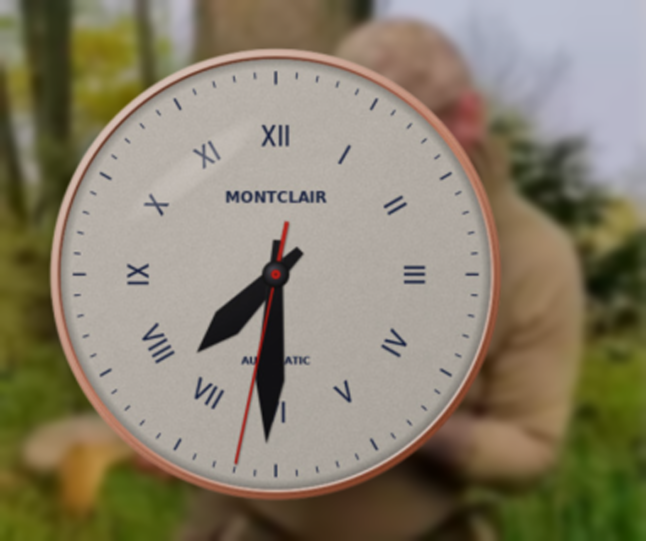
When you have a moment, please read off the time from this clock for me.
7:30:32
